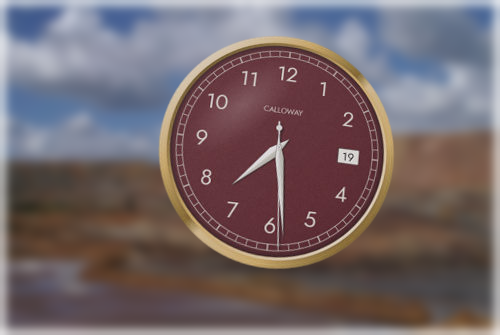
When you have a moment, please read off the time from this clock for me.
7:28:29
